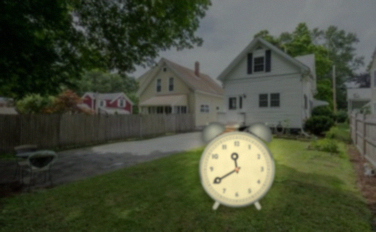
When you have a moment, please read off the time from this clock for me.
11:40
